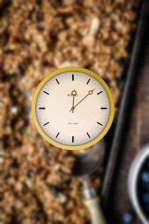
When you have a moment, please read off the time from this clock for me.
12:08
